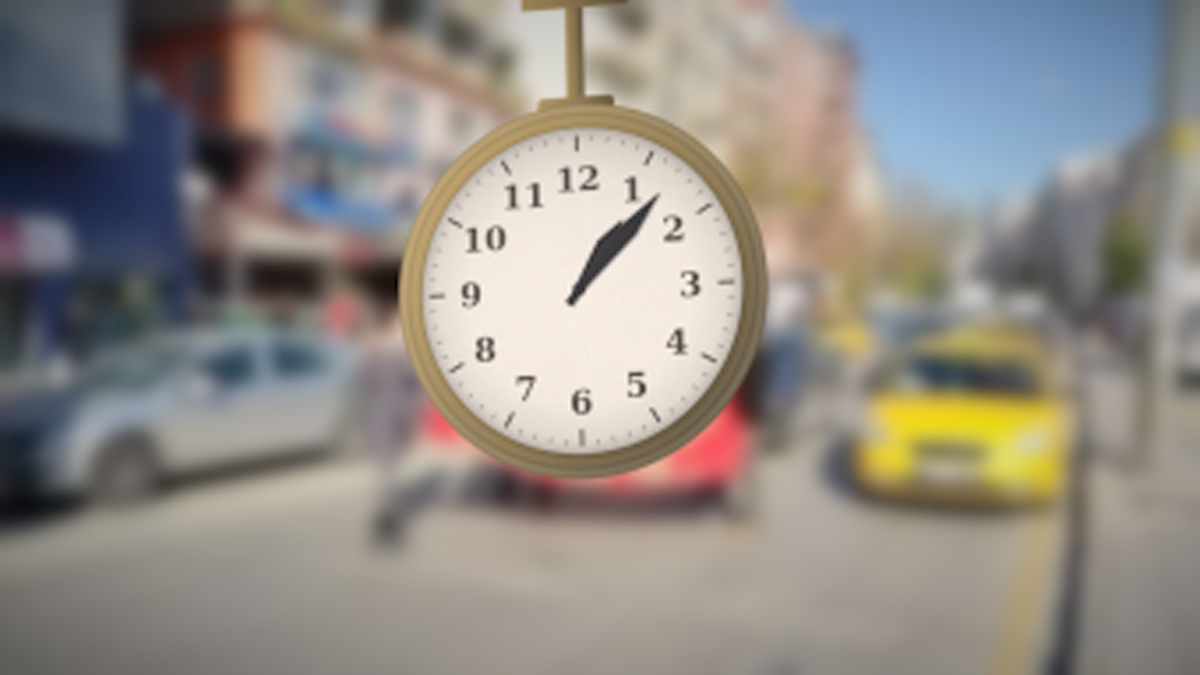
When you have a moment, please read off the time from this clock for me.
1:07
